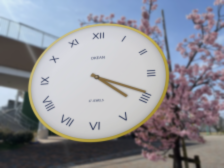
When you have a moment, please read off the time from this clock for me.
4:19
